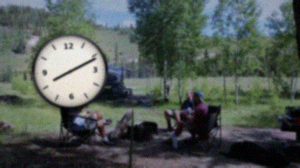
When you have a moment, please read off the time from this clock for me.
8:11
